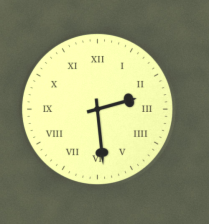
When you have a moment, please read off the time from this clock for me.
2:29
